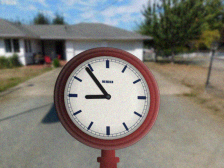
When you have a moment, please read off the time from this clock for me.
8:54
